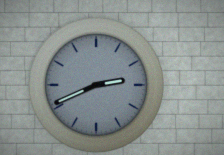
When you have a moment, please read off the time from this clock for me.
2:41
